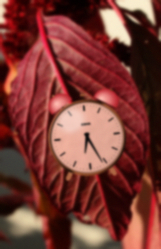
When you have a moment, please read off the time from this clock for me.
6:26
